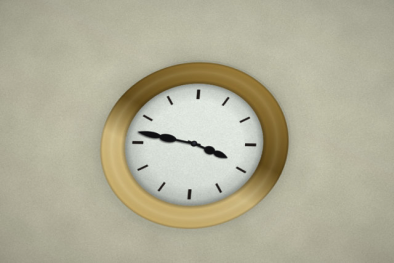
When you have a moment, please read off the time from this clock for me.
3:47
